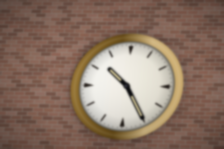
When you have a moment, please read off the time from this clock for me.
10:25
